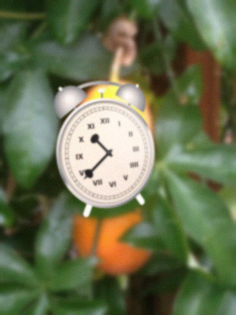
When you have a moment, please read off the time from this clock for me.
10:39
